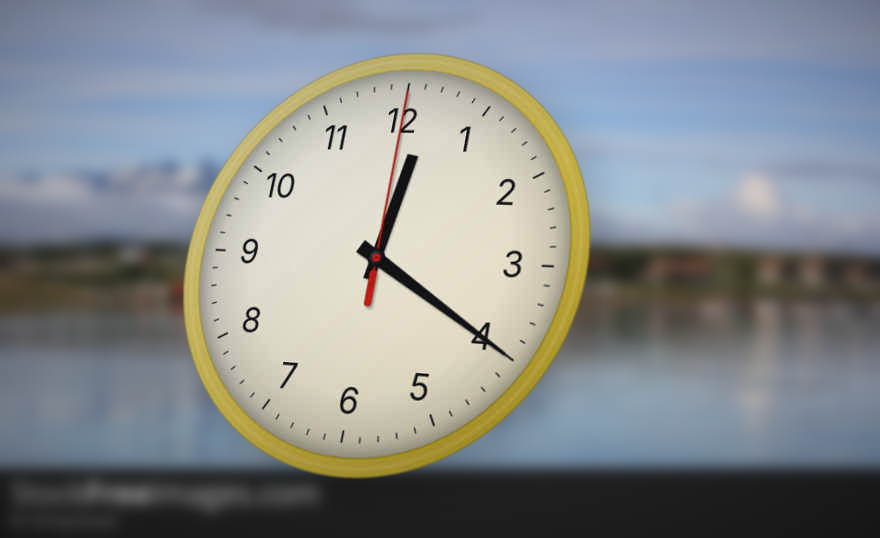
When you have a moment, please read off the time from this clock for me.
12:20:00
